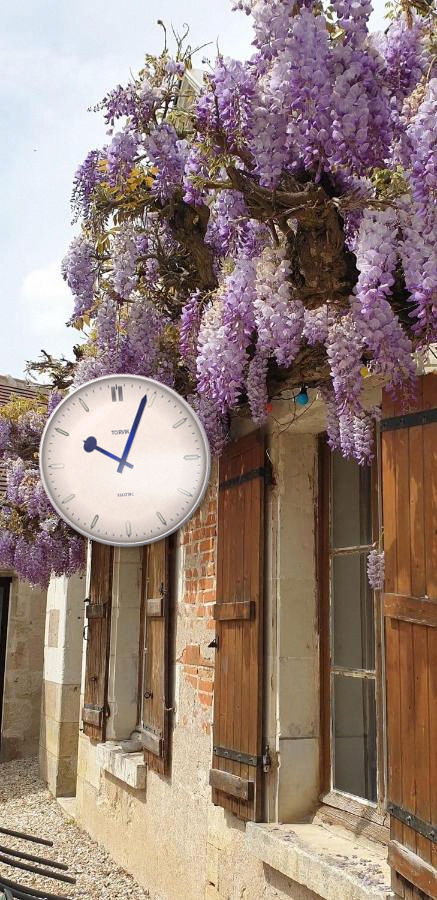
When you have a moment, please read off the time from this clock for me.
10:04
